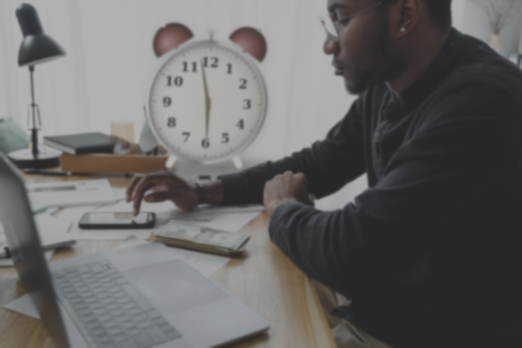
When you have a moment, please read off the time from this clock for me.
5:58
